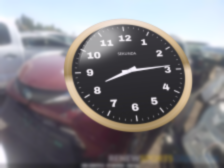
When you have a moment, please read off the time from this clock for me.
8:14
